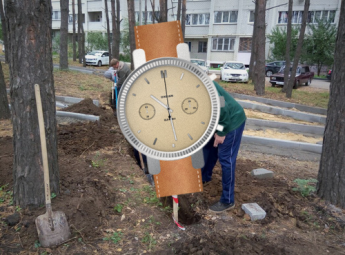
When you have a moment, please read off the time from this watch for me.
10:29
